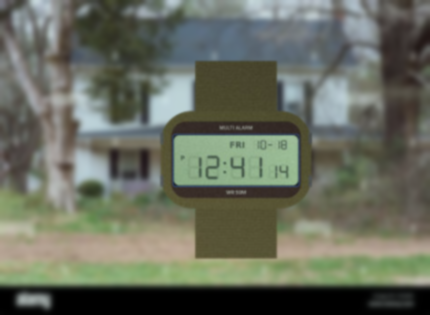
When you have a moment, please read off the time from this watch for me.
12:41:14
